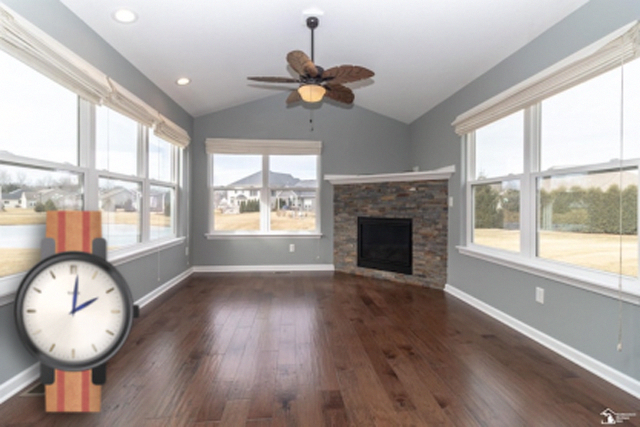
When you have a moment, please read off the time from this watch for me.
2:01
